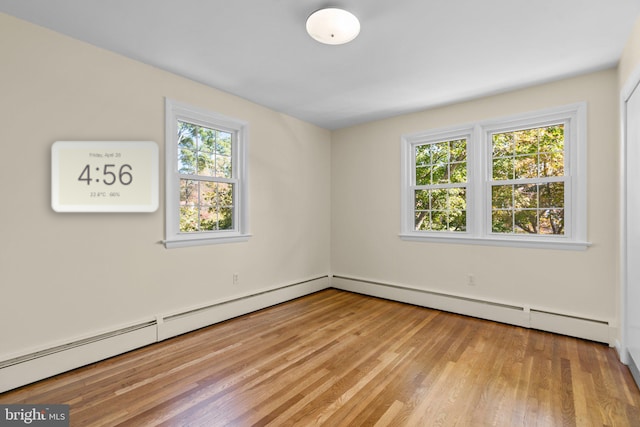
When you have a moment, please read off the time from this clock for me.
4:56
